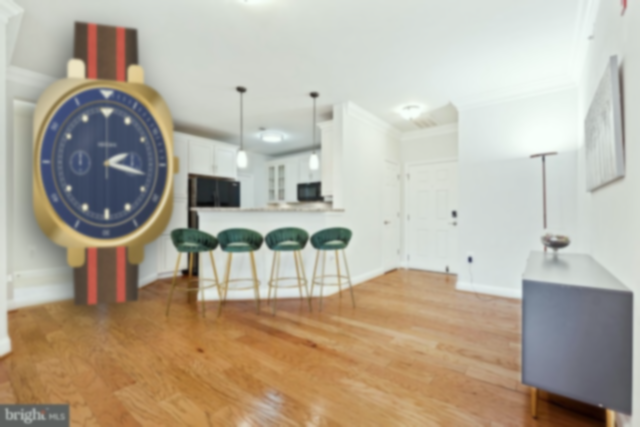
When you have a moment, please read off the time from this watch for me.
2:17
